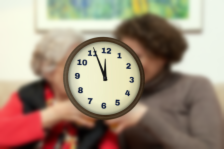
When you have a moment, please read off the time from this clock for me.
11:56
